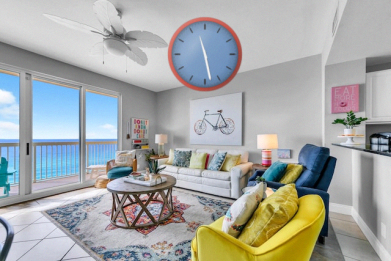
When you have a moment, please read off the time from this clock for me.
11:28
